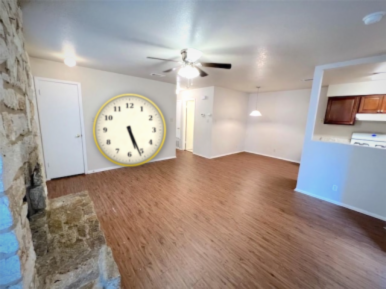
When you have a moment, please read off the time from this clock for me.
5:26
